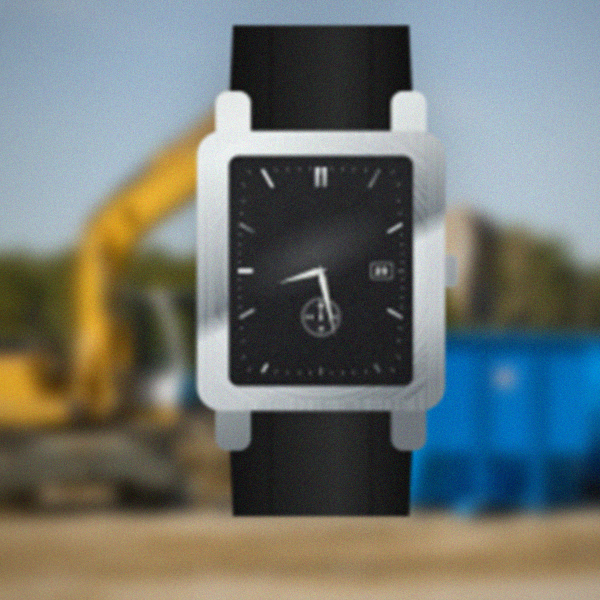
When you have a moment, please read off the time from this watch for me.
8:28
